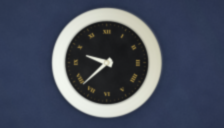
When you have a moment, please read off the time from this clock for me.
9:38
